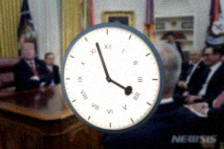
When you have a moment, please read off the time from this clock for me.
3:57
